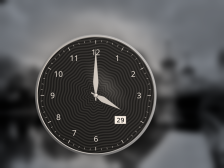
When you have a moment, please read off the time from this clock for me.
4:00
